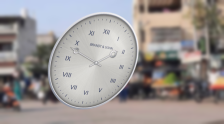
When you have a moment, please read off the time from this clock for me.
1:48
